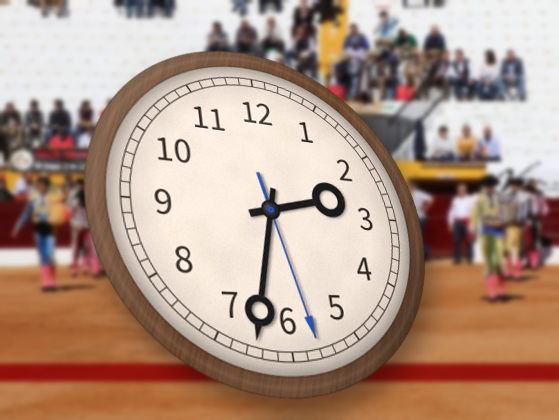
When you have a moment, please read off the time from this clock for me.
2:32:28
